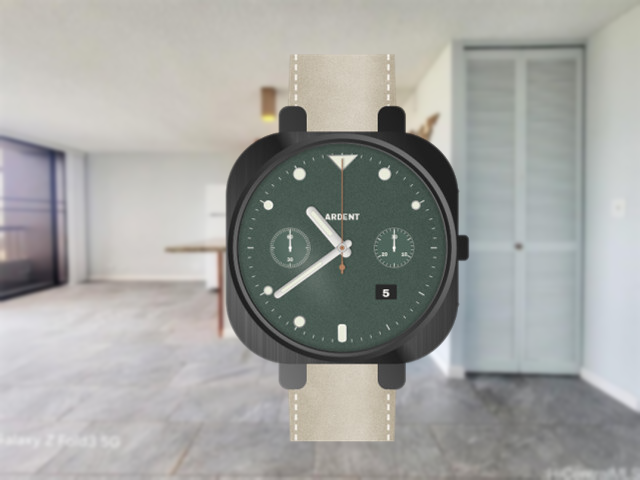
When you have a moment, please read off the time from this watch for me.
10:39
